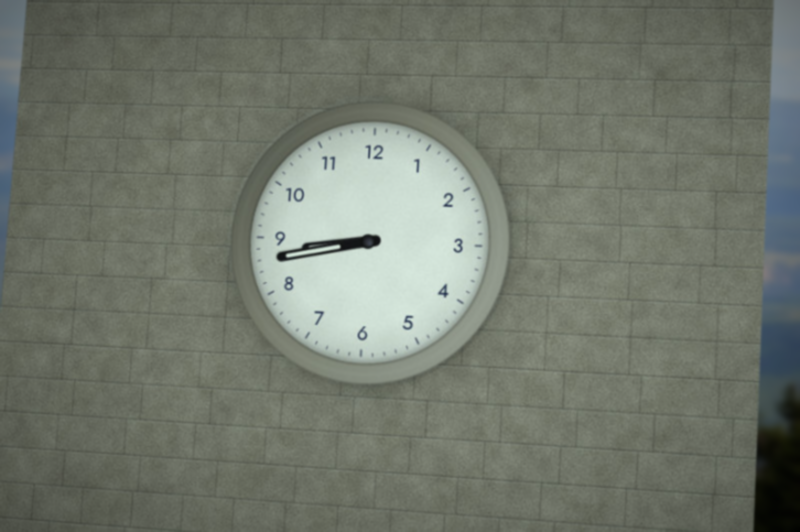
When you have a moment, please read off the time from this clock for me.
8:43
